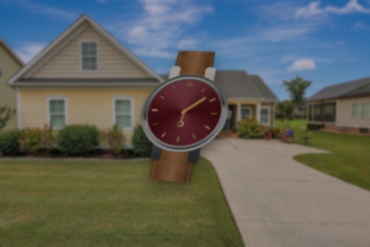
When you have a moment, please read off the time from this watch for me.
6:08
